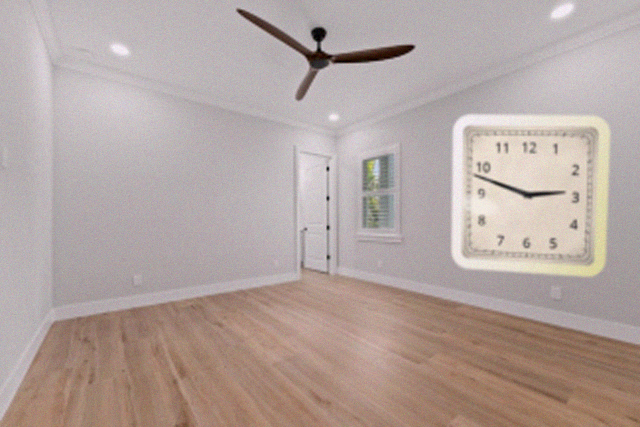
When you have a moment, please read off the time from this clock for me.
2:48
